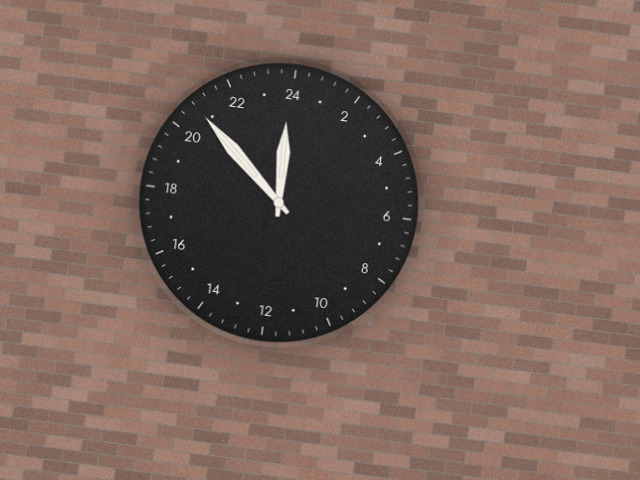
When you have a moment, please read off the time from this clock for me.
23:52
